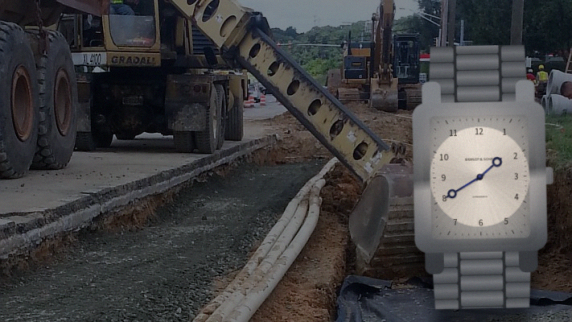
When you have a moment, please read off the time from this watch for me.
1:40
